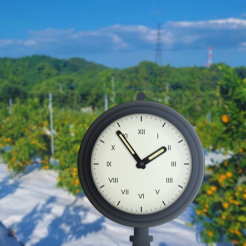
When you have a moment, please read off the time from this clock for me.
1:54
